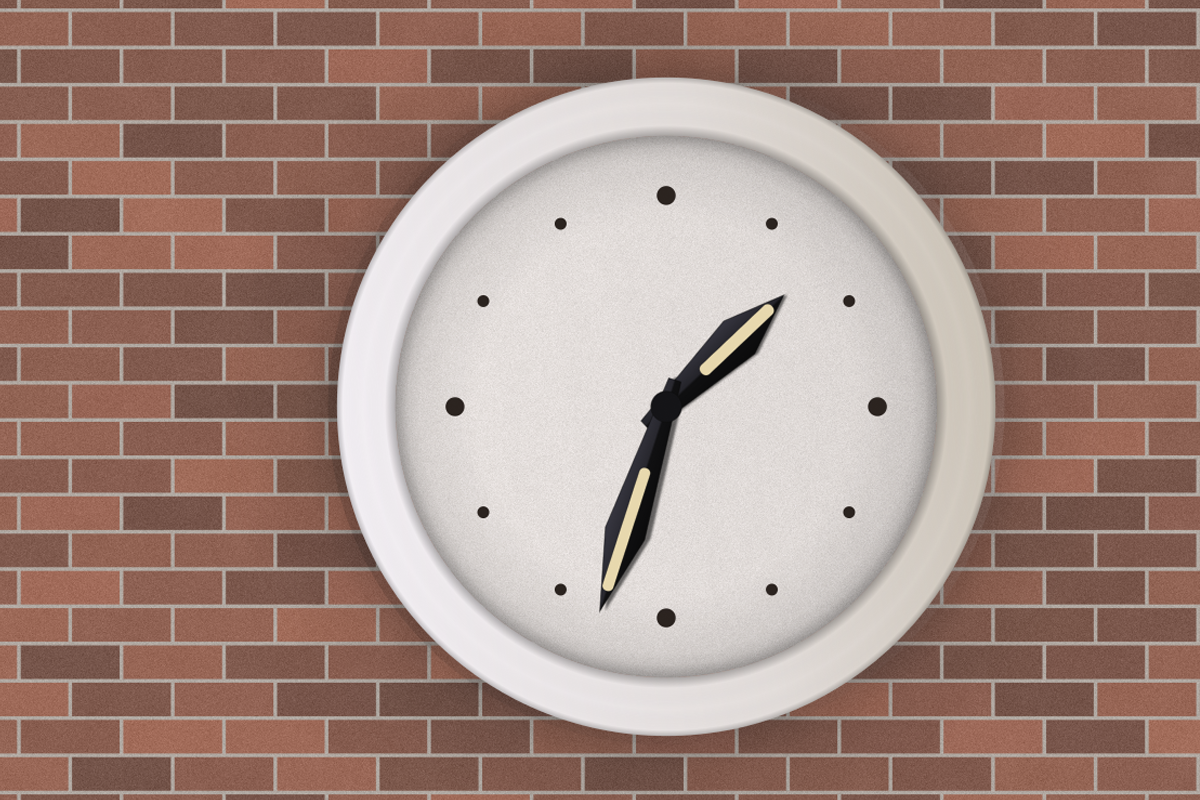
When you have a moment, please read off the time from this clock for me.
1:33
